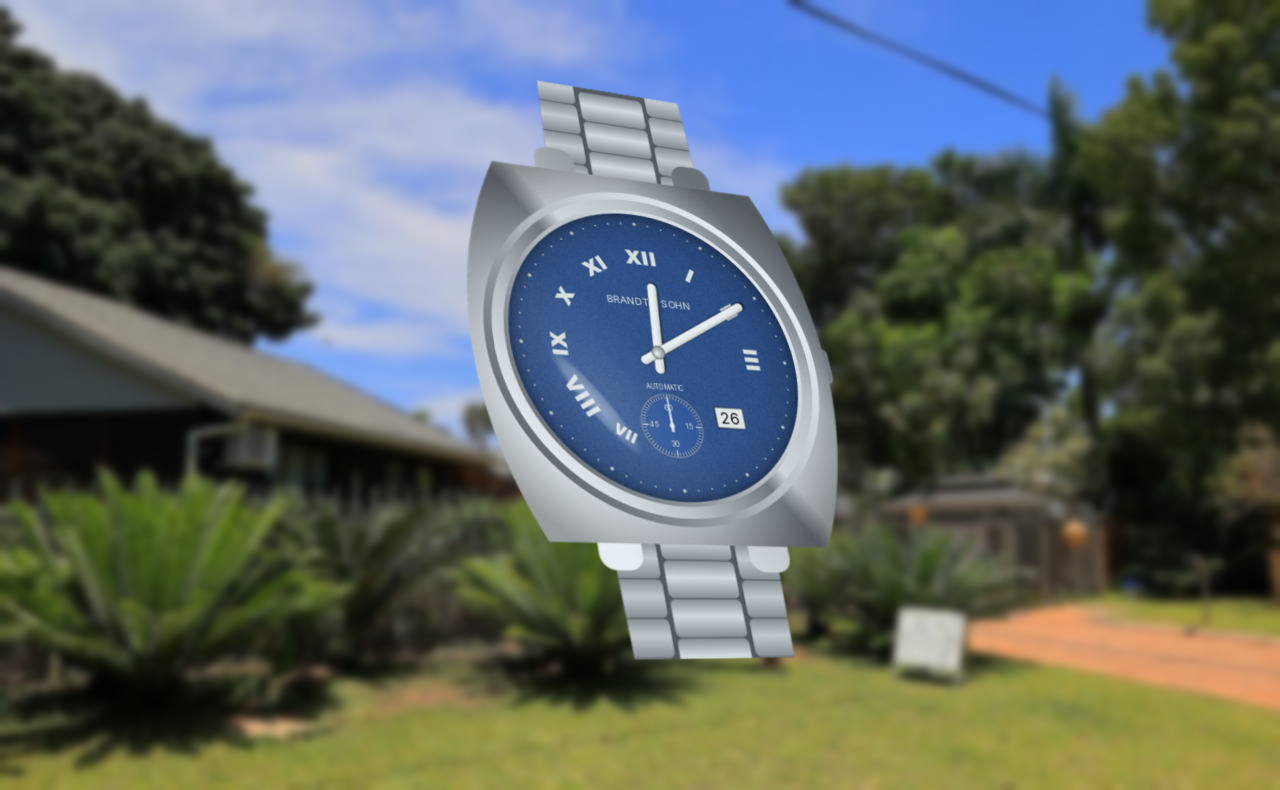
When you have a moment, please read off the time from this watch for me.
12:10
